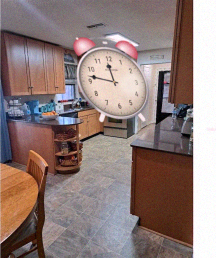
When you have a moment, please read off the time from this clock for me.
11:47
